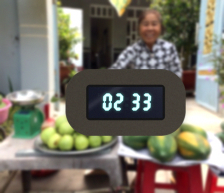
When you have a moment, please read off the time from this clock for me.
2:33
